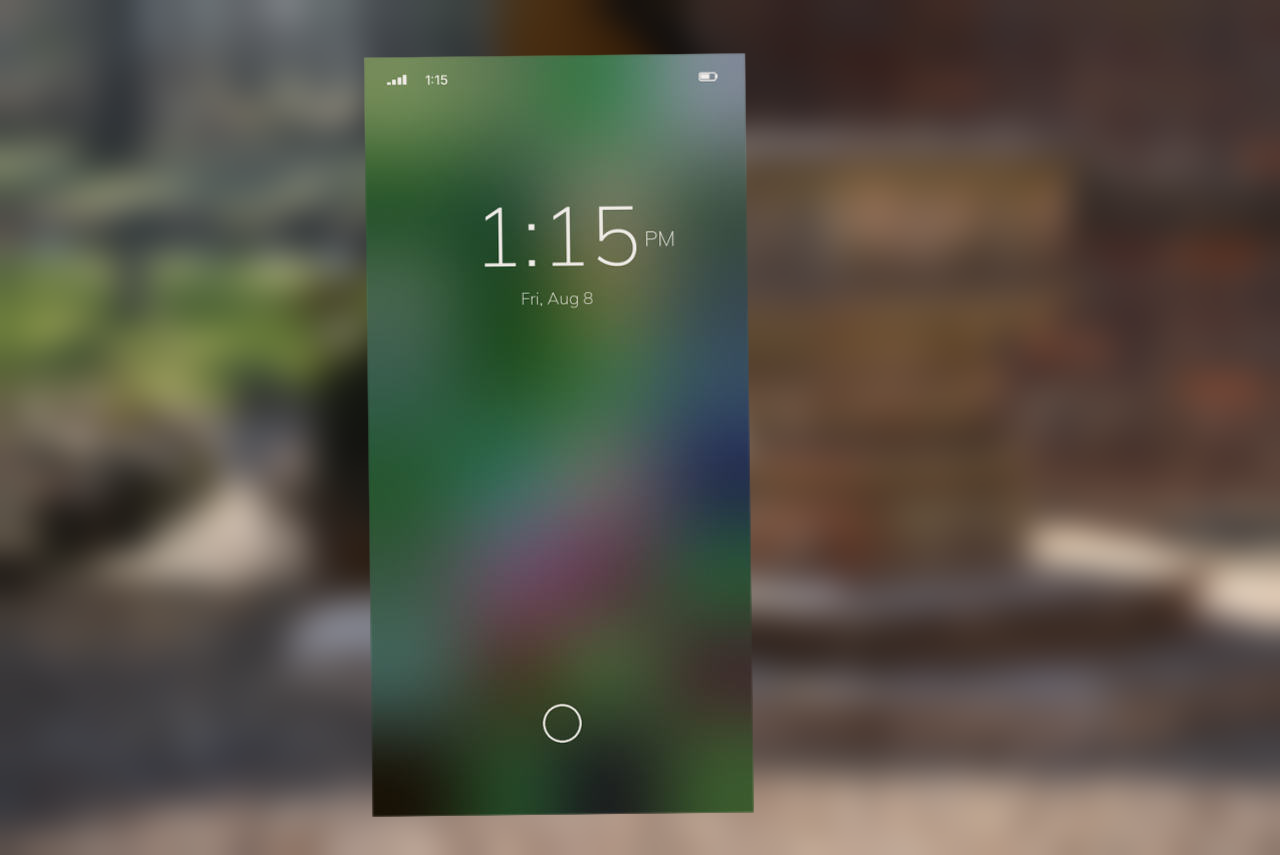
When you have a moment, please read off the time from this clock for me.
1:15
